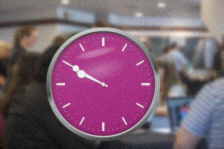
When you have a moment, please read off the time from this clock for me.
9:50
